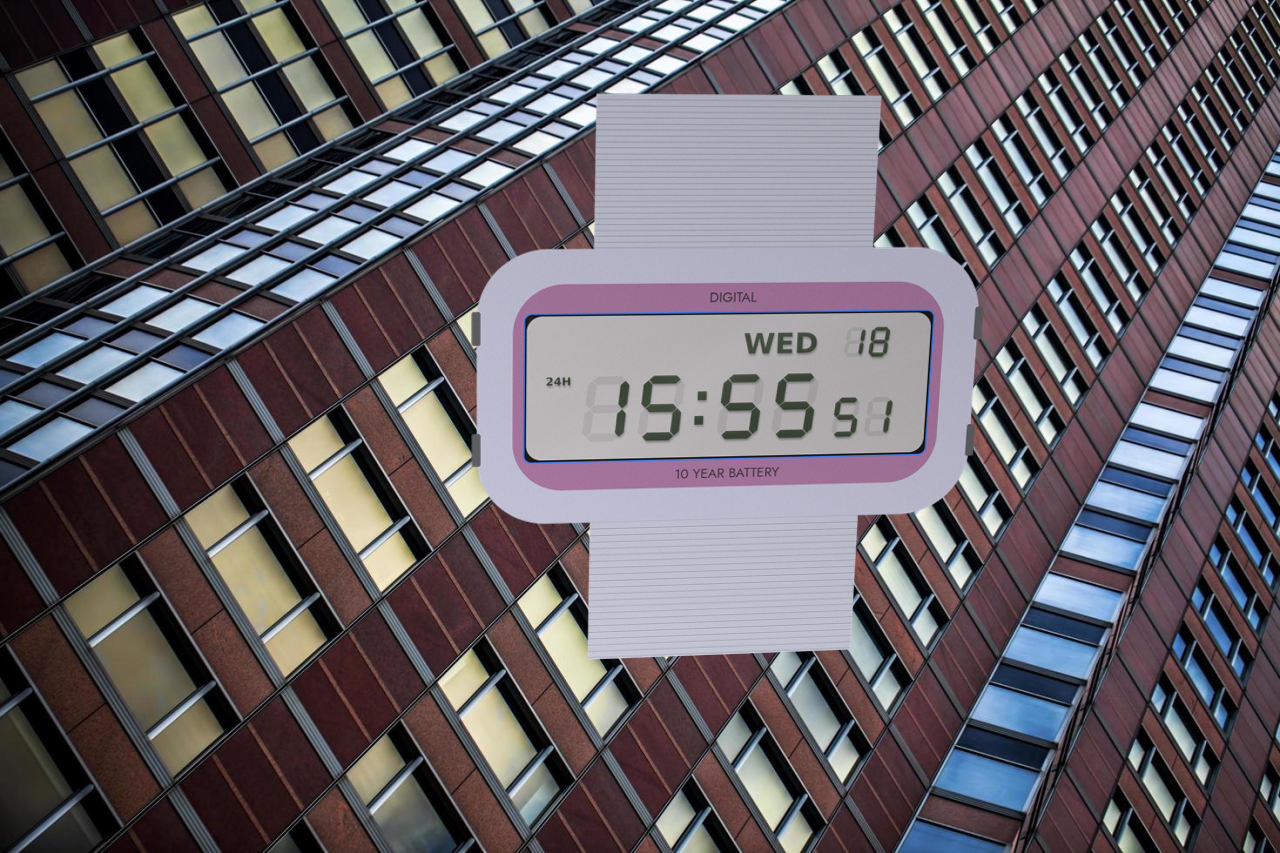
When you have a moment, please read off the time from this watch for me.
15:55:51
